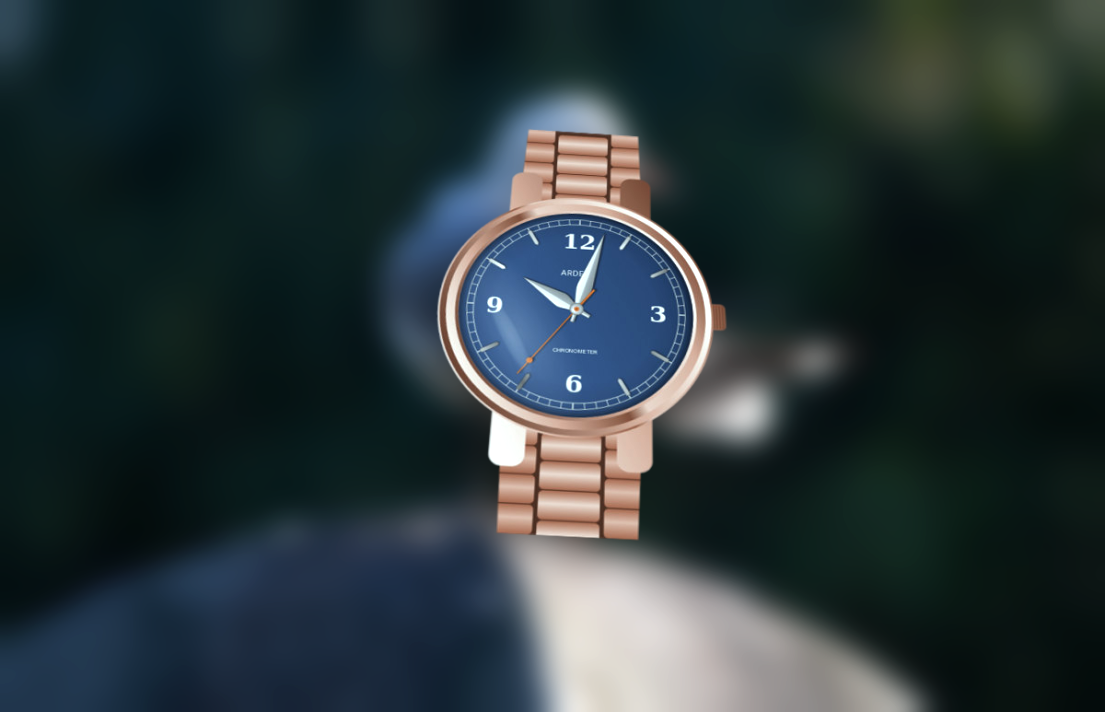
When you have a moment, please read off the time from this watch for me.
10:02:36
